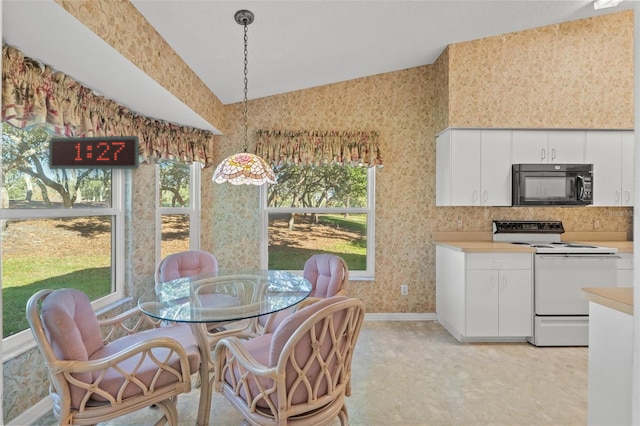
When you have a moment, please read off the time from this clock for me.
1:27
